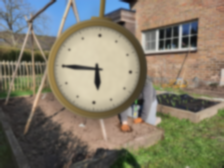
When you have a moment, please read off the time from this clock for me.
5:45
